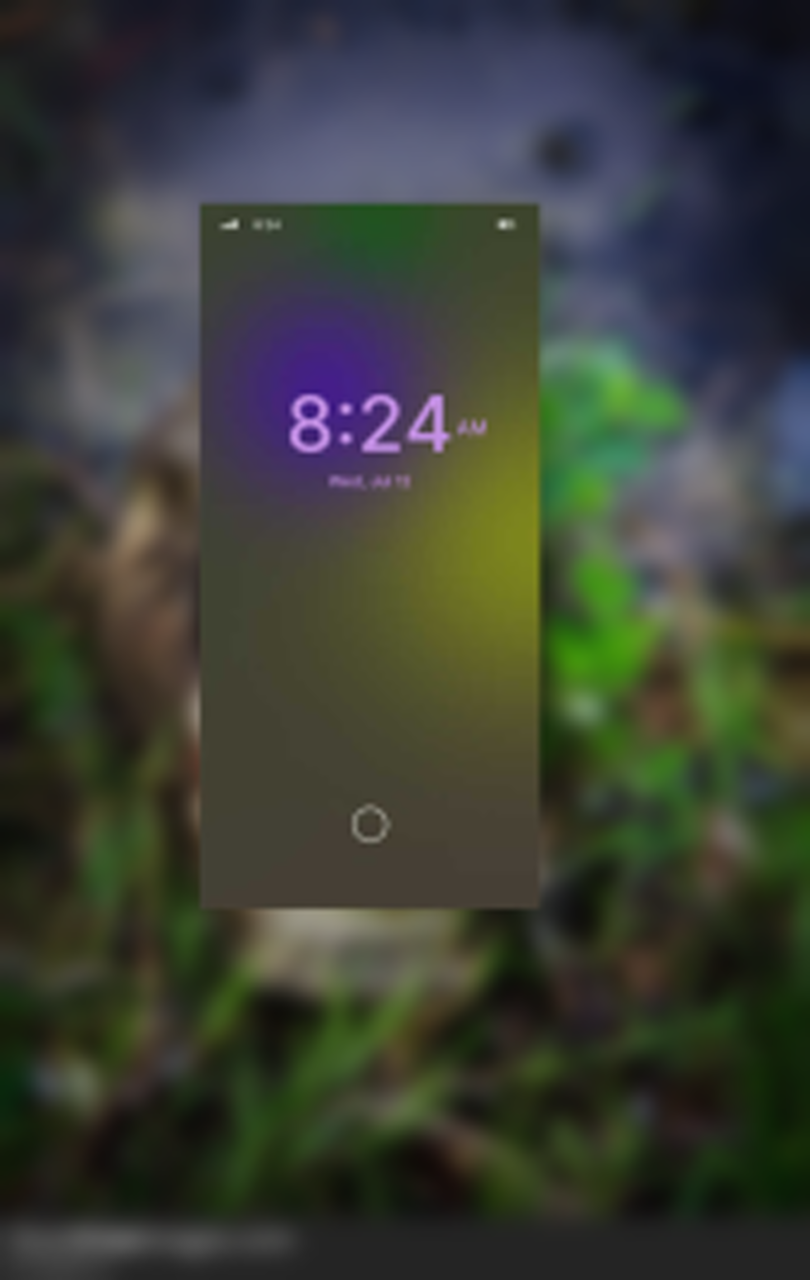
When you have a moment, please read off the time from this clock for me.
8:24
